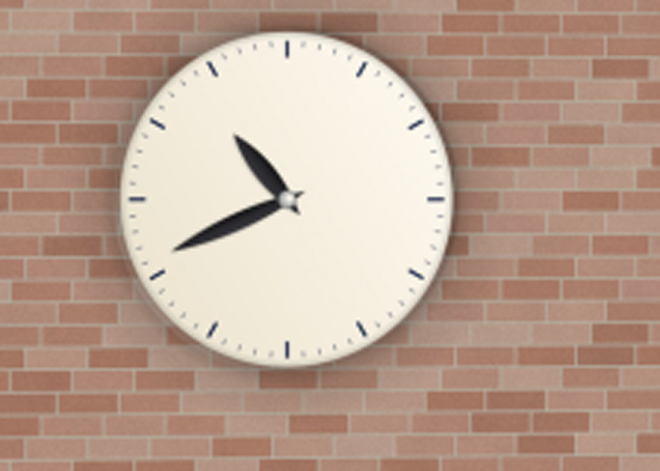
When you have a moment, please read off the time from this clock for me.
10:41
